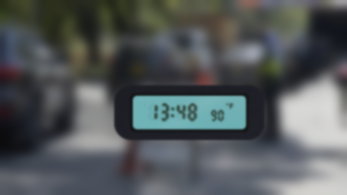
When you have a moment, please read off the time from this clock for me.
13:48
